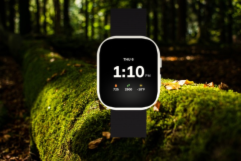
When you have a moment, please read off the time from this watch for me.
1:10
